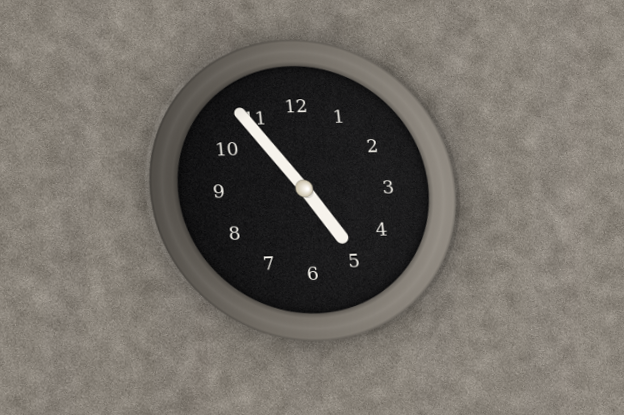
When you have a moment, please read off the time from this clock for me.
4:54
